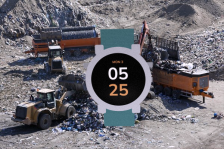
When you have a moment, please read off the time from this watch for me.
5:25
